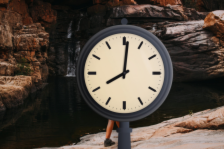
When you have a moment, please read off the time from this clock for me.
8:01
